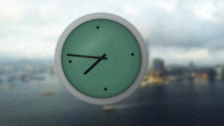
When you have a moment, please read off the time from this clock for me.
7:47
